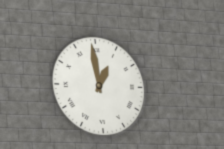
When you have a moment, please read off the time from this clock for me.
12:59
